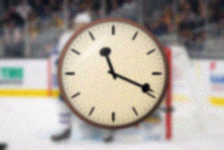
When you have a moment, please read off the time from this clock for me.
11:19
